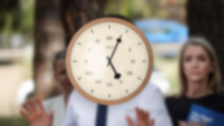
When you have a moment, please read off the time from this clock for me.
5:04
